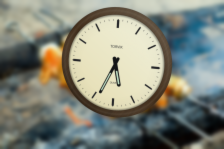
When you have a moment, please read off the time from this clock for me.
5:34
